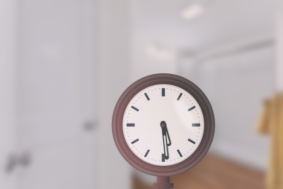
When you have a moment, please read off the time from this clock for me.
5:29
